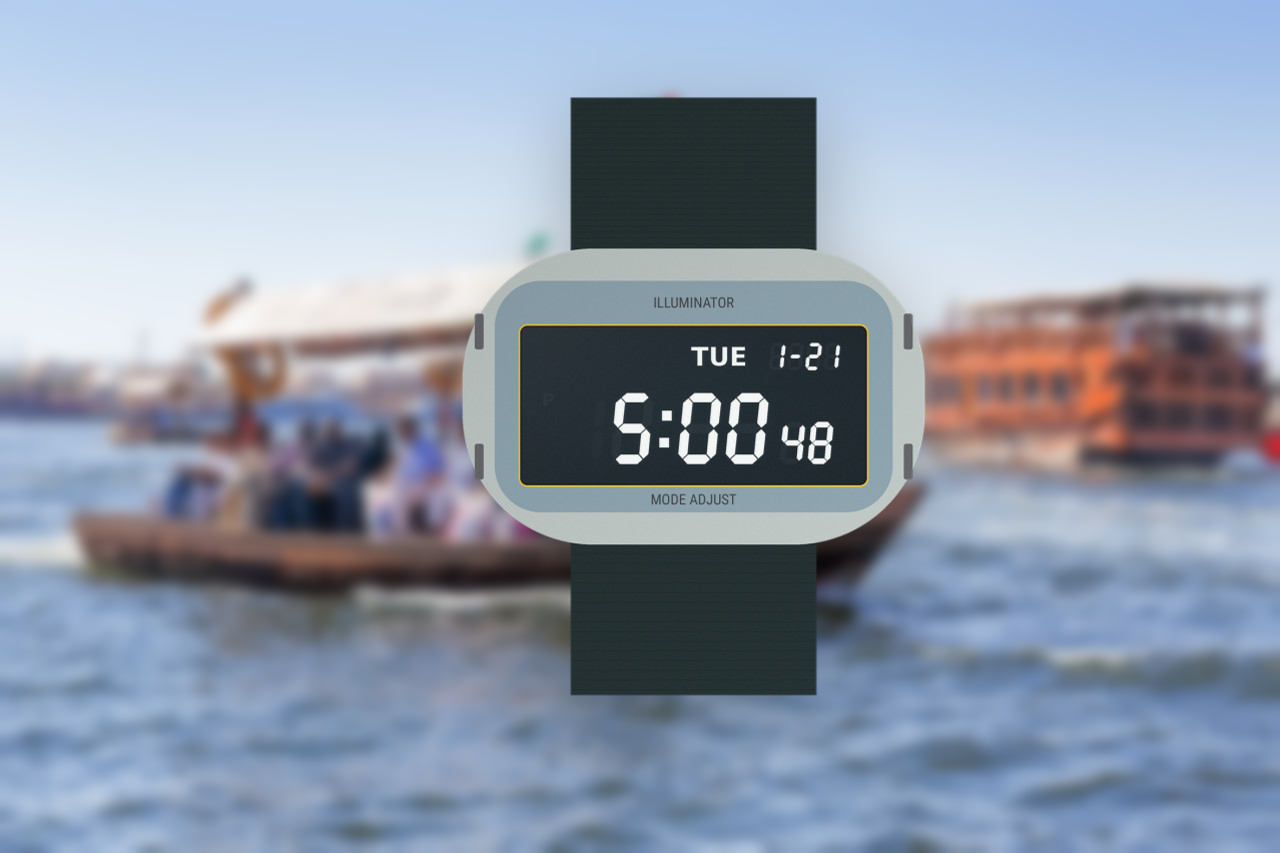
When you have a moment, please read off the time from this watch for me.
5:00:48
